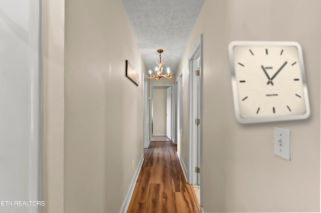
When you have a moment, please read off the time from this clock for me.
11:08
